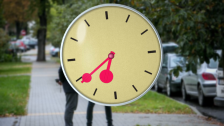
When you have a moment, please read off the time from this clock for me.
6:39
